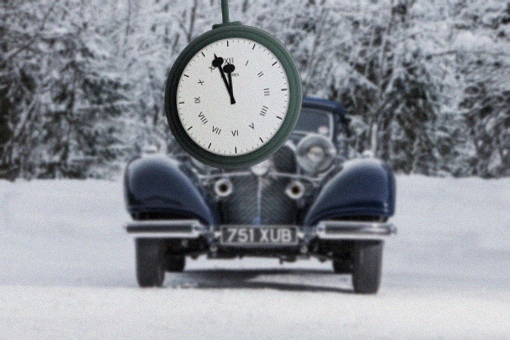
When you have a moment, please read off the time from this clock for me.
11:57
